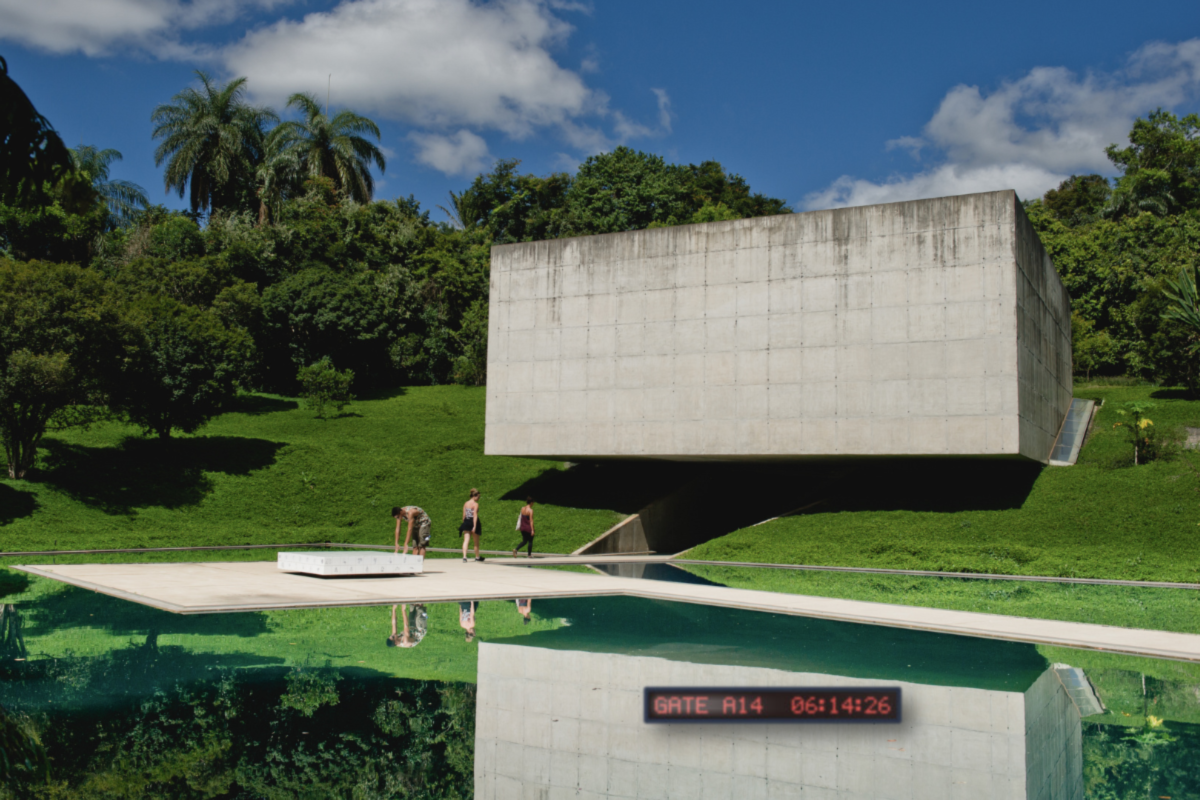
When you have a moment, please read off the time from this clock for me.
6:14:26
